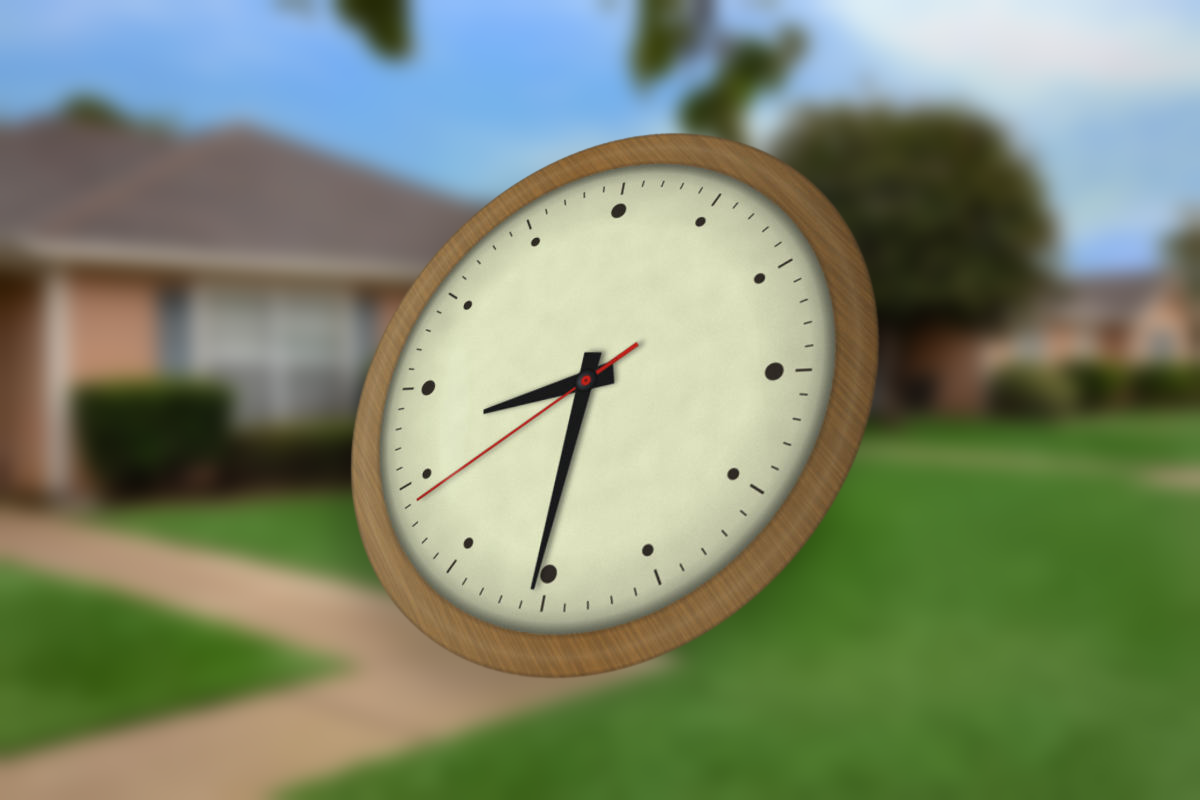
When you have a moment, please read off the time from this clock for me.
8:30:39
